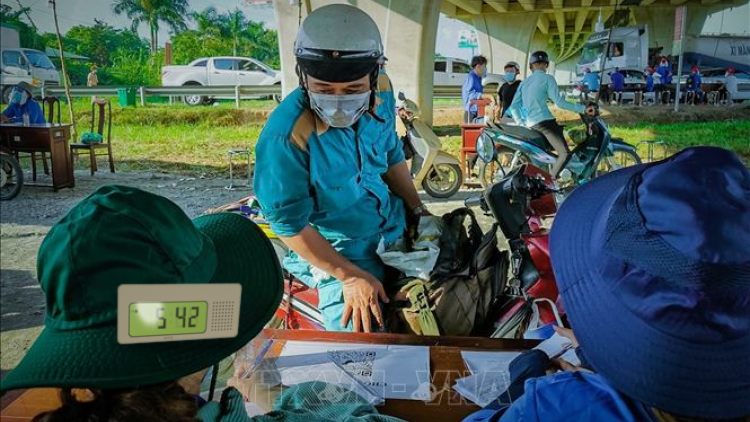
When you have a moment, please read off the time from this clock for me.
5:42
